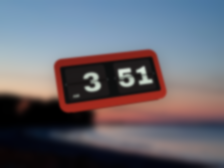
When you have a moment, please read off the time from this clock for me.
3:51
